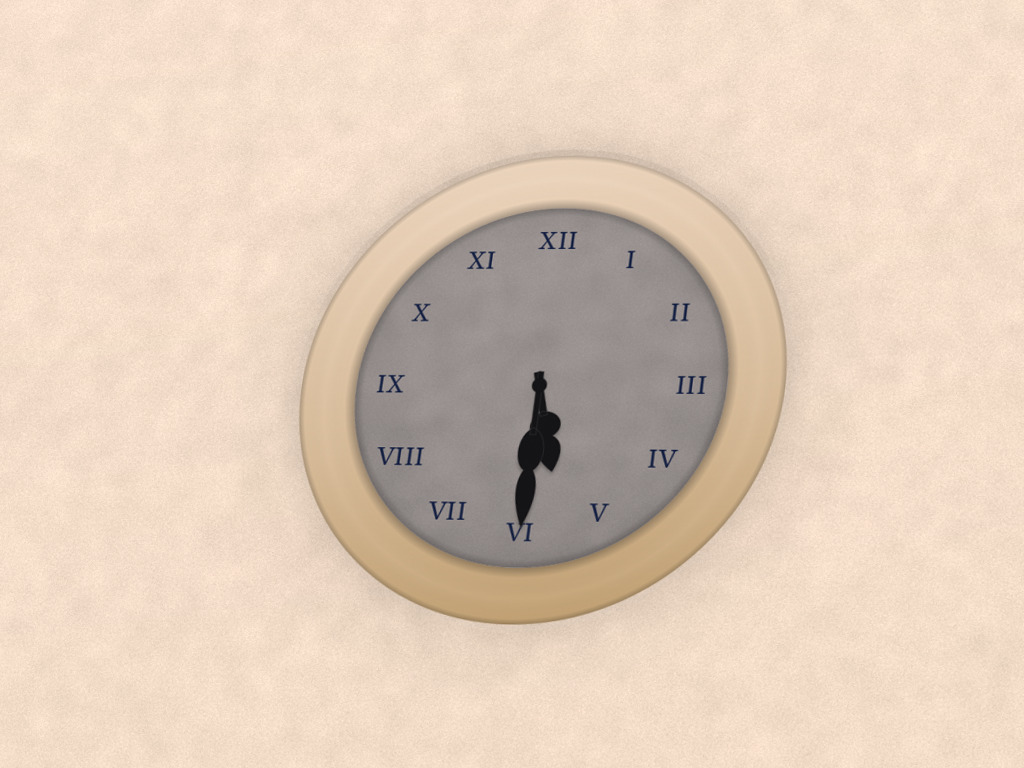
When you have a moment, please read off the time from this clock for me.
5:30
